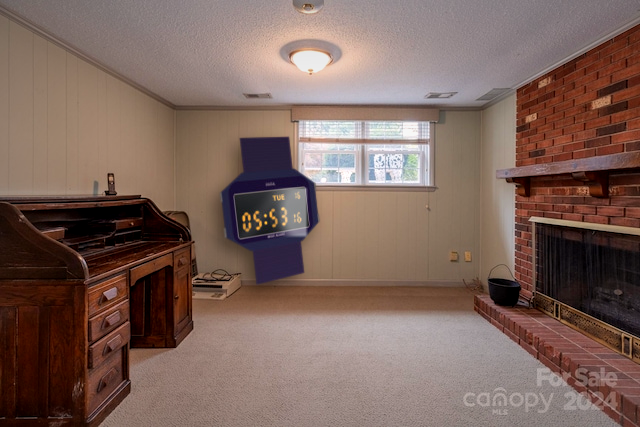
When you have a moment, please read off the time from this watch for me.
5:53:16
